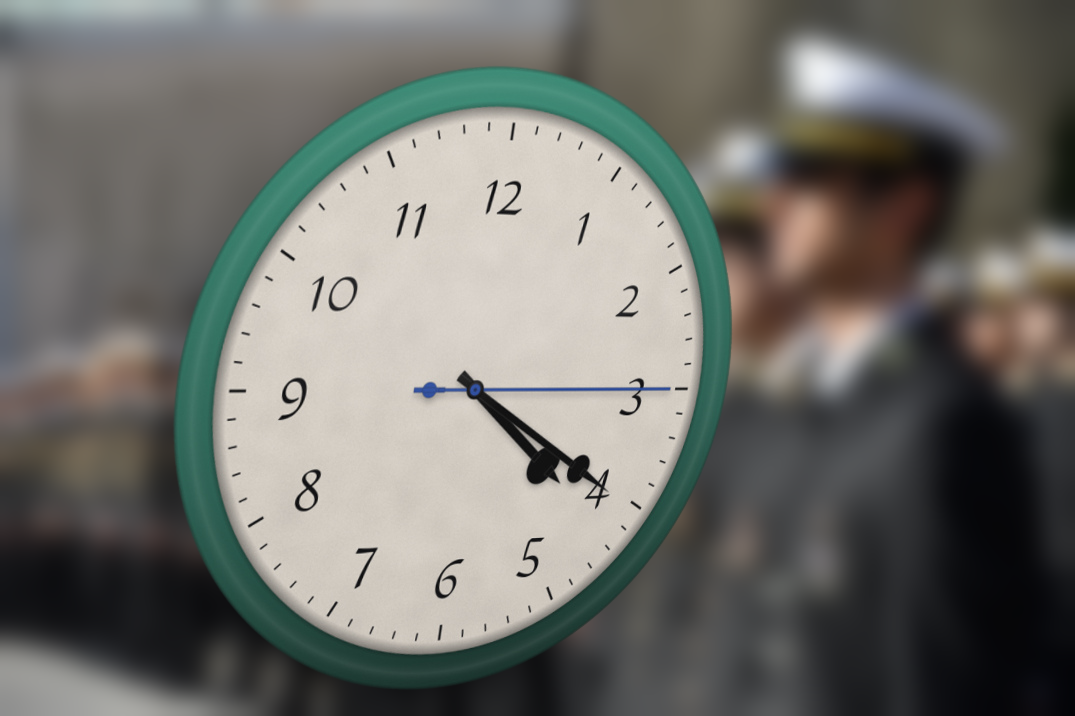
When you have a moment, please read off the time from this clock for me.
4:20:15
